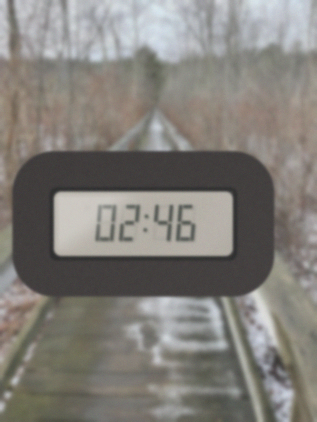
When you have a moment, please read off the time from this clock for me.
2:46
